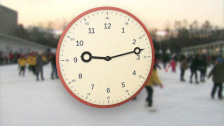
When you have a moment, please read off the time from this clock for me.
9:13
